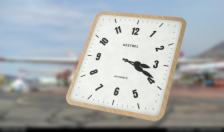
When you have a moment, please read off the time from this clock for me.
3:19
